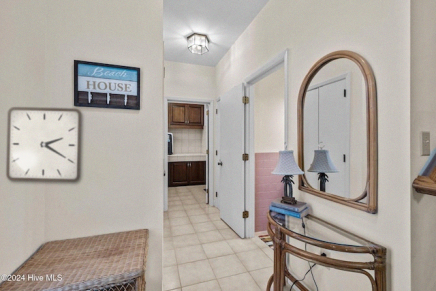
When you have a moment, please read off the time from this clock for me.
2:20
